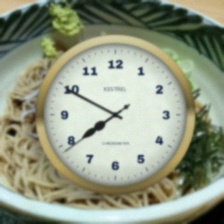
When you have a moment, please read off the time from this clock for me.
7:49:39
